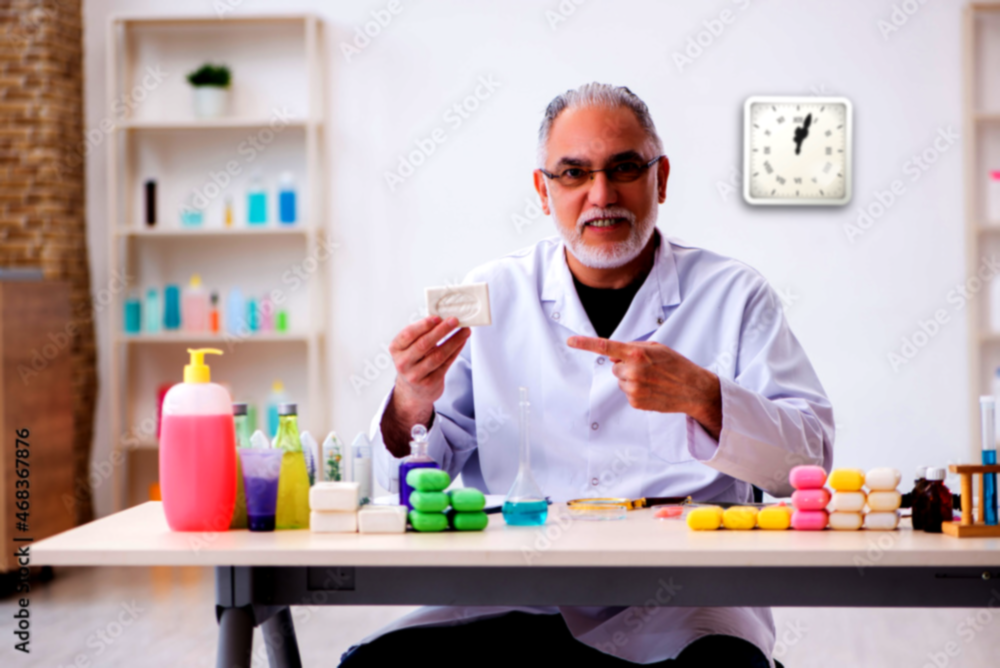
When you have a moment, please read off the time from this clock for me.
12:03
